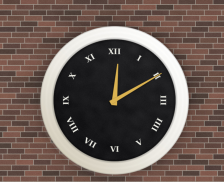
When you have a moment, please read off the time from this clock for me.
12:10
